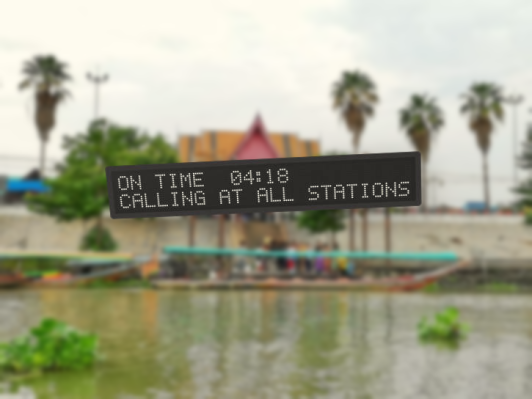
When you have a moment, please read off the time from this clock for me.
4:18
